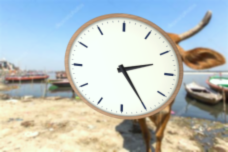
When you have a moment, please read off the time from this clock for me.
2:25
